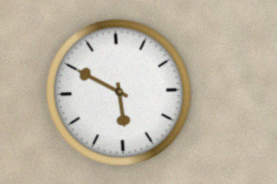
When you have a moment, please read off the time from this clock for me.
5:50
